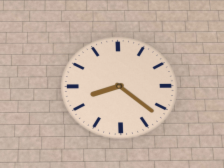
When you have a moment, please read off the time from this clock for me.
8:22
